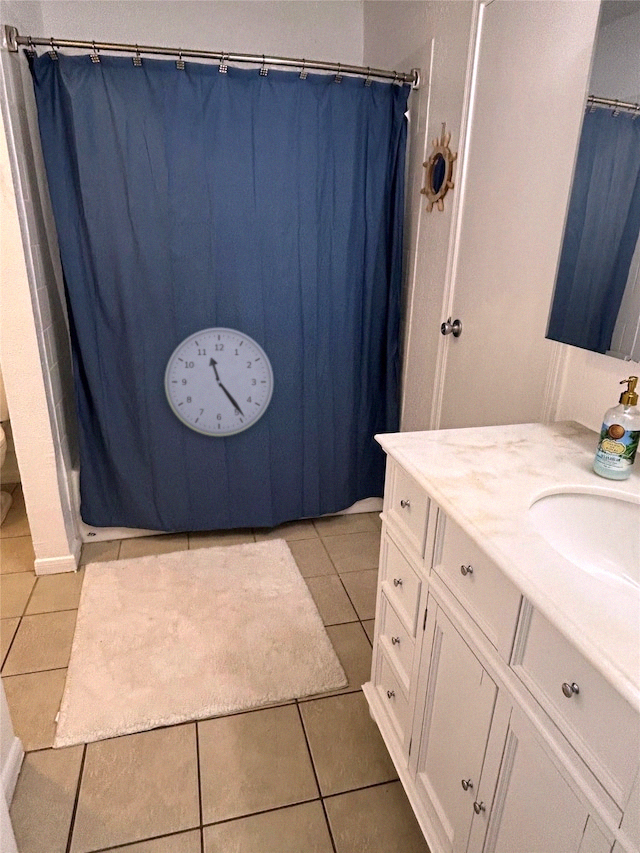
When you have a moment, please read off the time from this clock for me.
11:24
